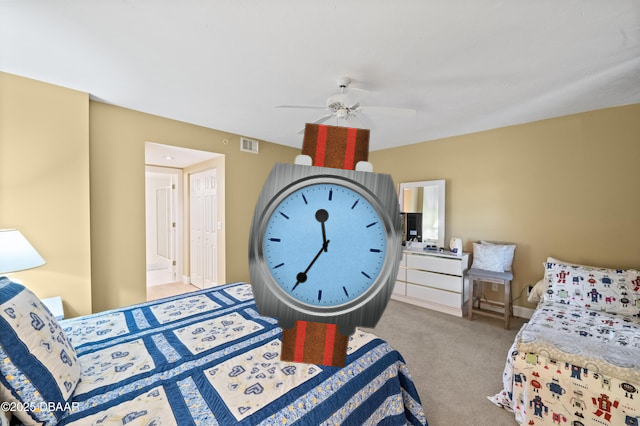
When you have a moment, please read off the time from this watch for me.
11:35
